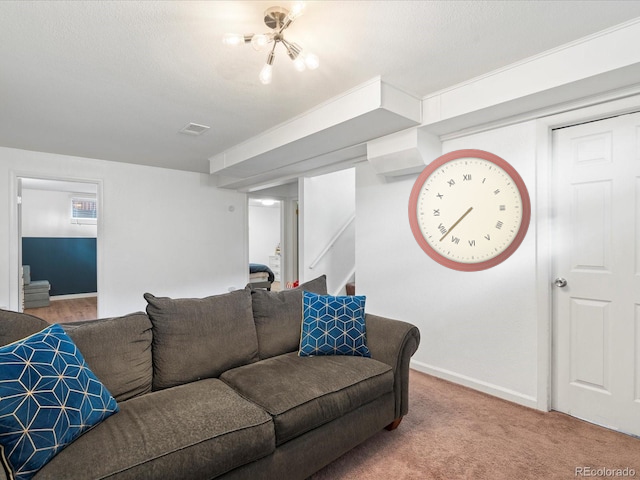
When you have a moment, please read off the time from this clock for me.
7:38
